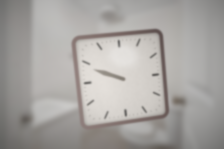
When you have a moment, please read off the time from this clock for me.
9:49
